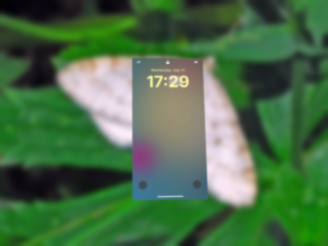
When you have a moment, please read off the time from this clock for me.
17:29
